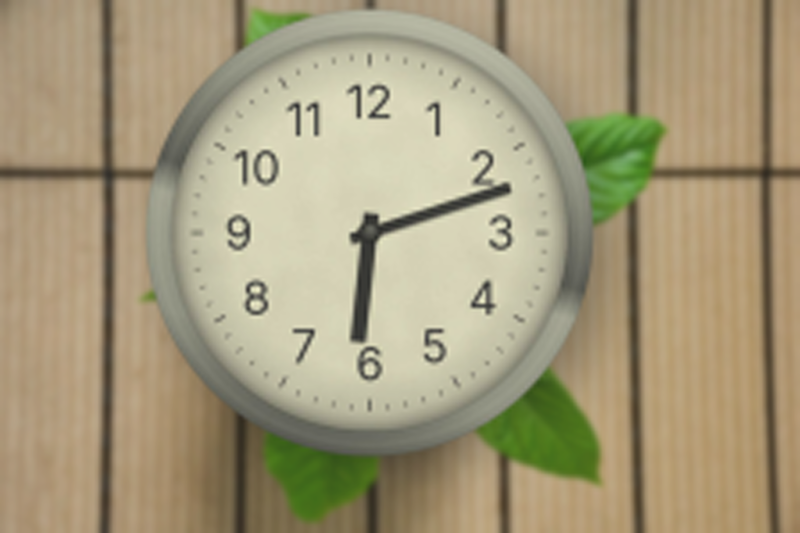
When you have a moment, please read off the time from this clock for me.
6:12
